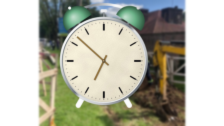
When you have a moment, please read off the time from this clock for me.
6:52
